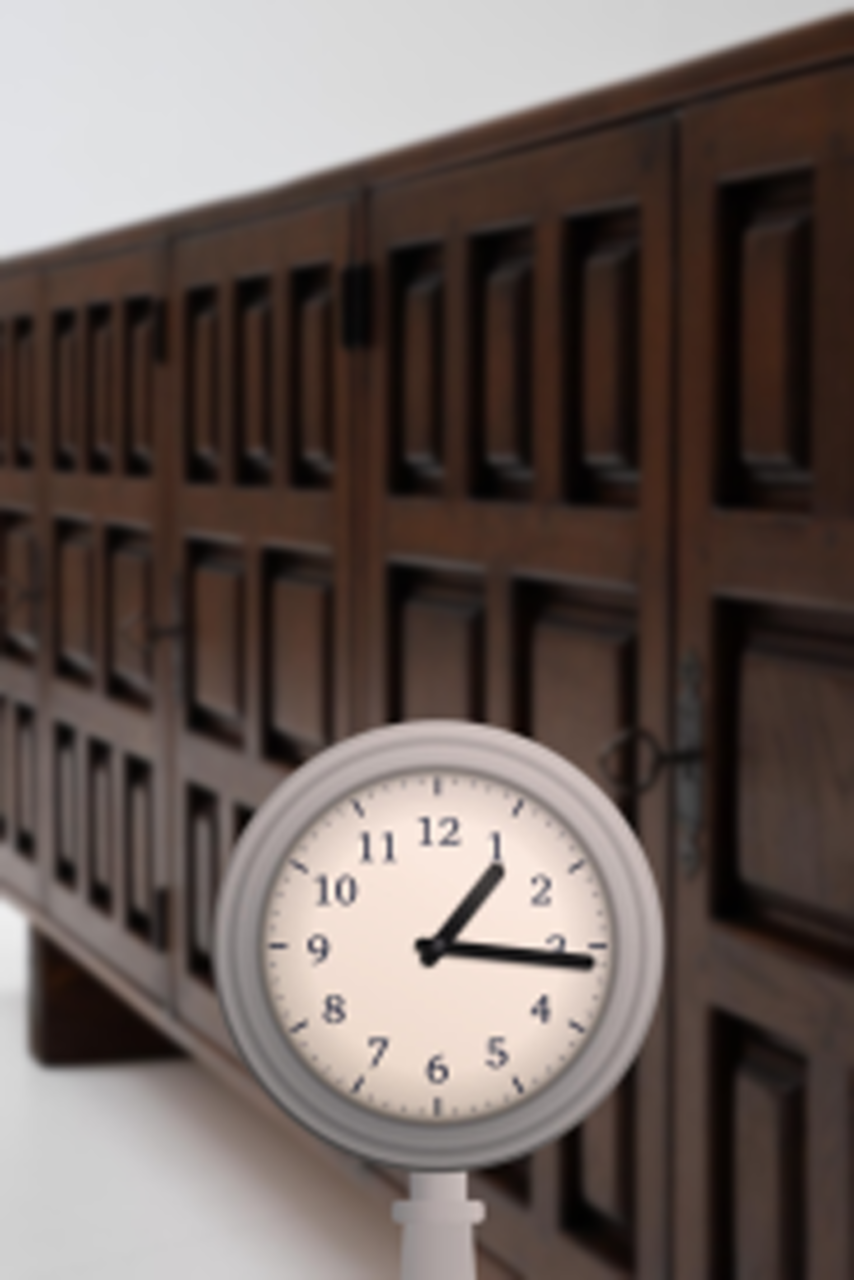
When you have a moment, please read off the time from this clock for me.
1:16
